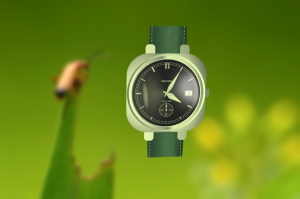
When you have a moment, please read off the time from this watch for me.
4:05
